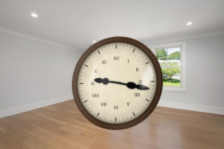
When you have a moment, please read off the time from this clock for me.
9:17
